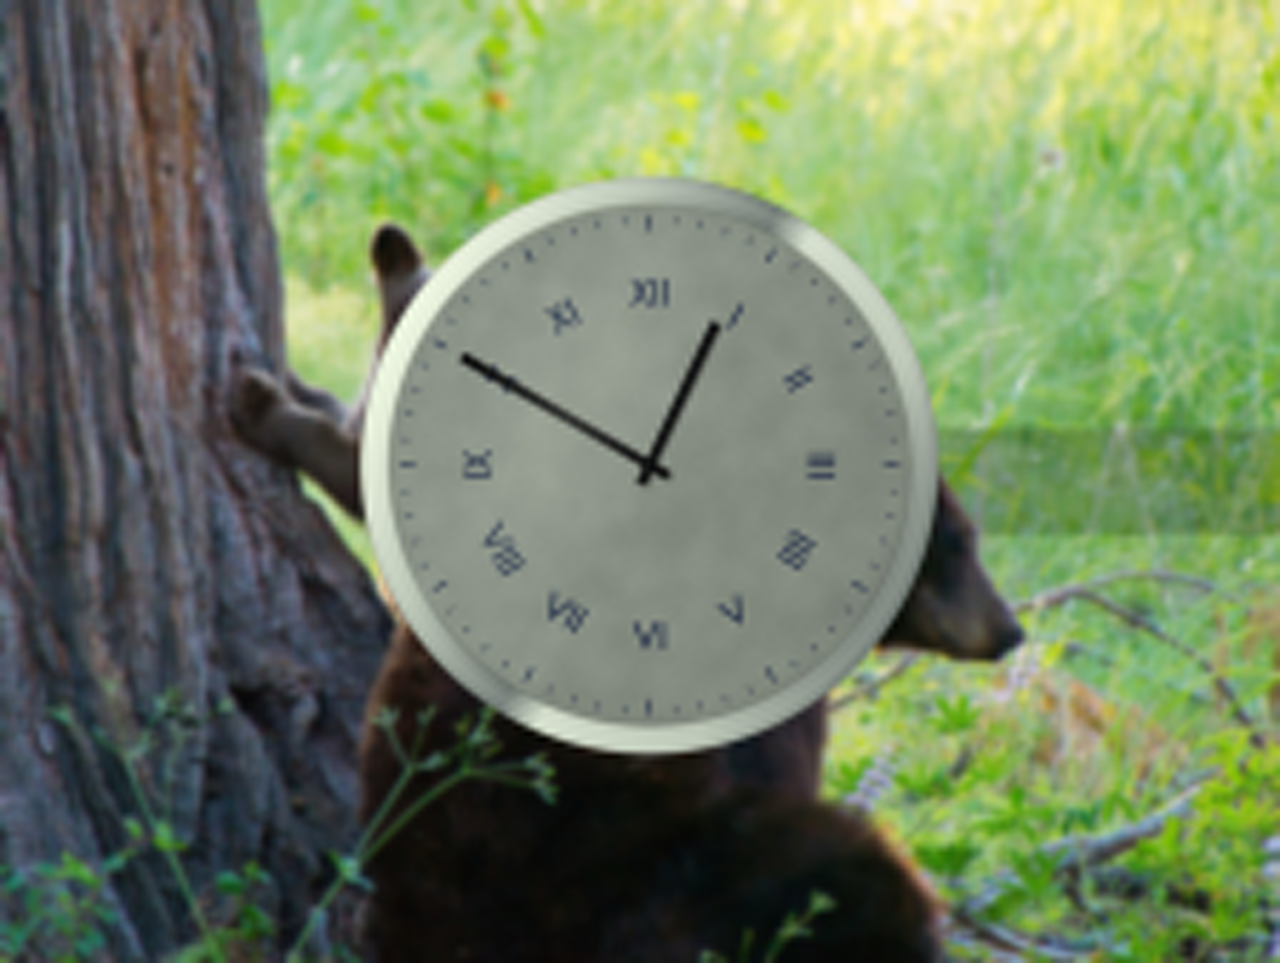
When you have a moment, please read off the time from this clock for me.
12:50
